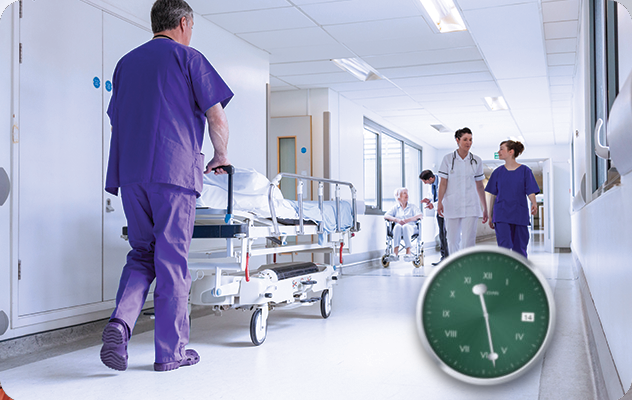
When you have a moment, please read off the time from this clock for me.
11:28
